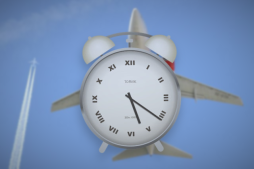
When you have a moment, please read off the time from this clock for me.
5:21
